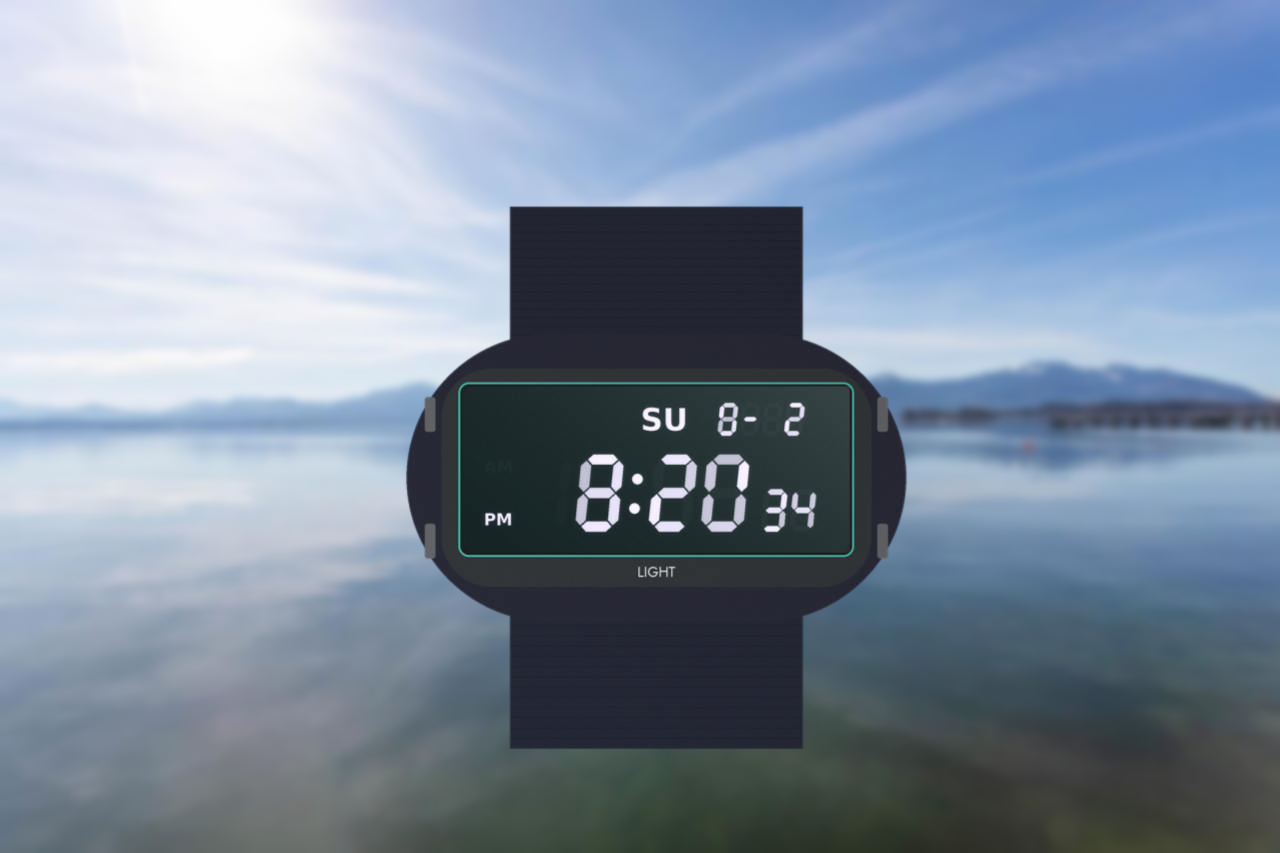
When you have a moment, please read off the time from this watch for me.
8:20:34
